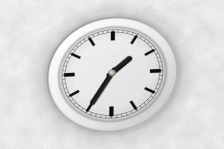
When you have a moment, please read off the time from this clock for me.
1:35
